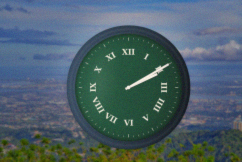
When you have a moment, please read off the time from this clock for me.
2:10
